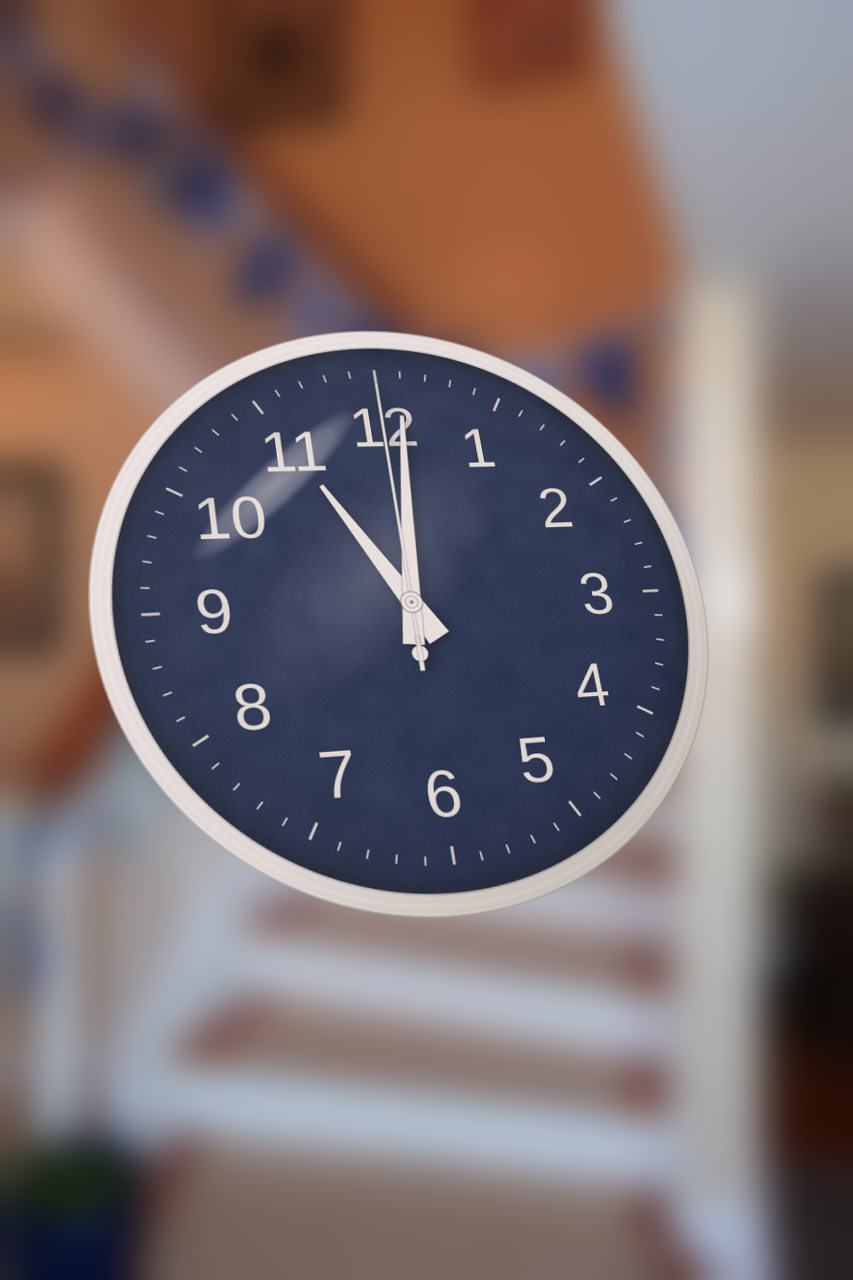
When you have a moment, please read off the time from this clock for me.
11:01:00
